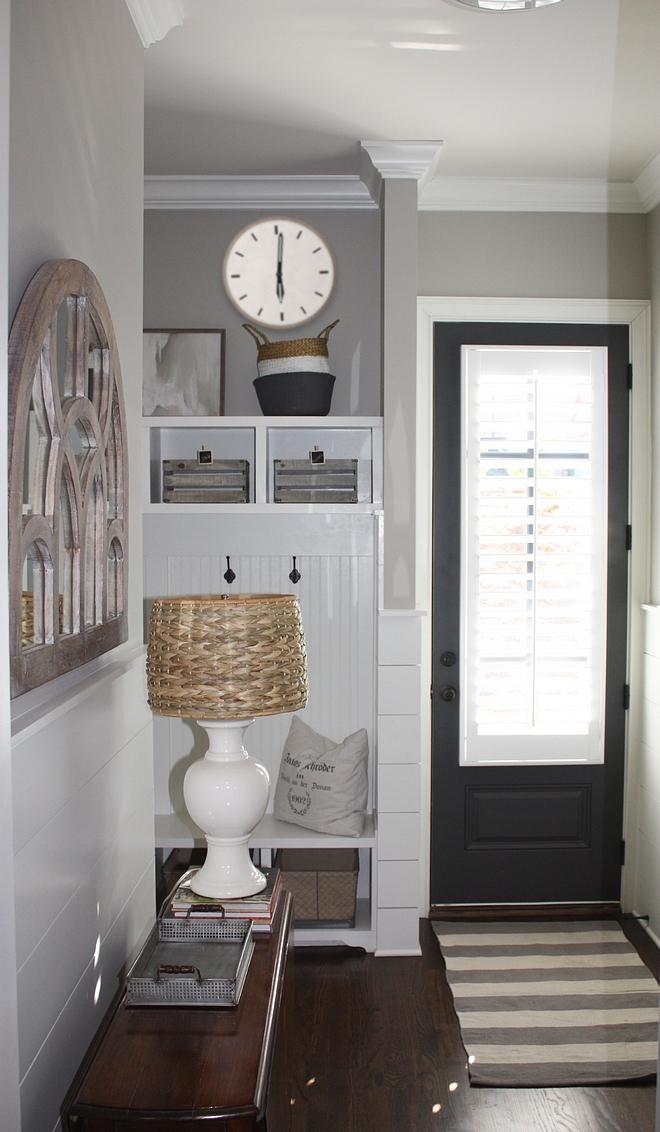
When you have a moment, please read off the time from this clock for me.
6:01
